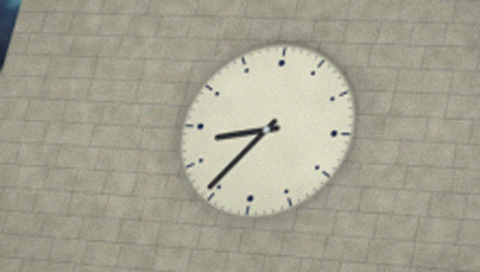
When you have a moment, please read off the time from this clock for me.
8:36
